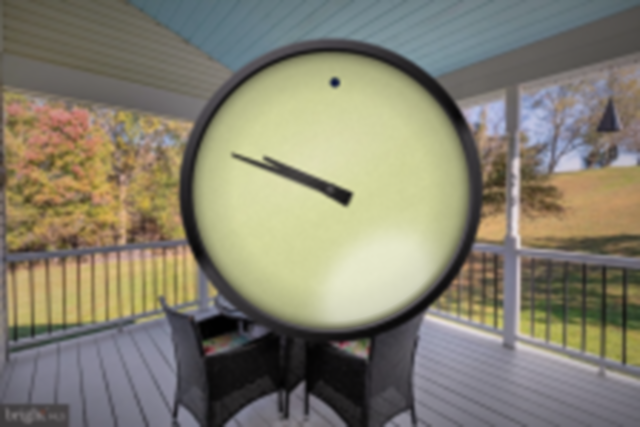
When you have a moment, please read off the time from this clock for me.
9:48
